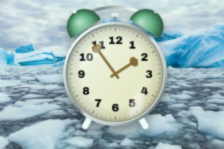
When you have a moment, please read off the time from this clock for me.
1:54
